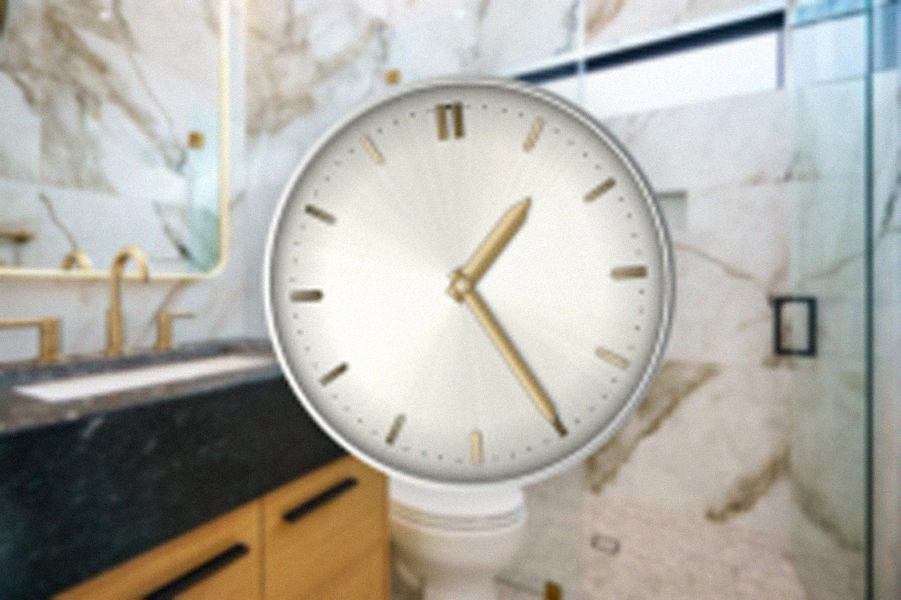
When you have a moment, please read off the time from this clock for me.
1:25
